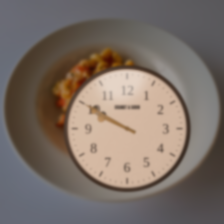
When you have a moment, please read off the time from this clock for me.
9:50
